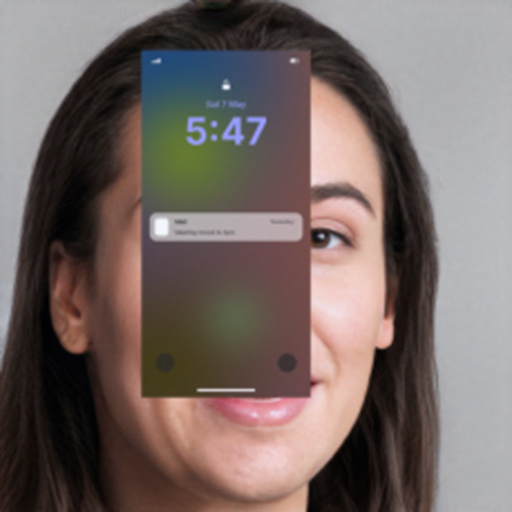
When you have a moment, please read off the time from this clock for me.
5:47
